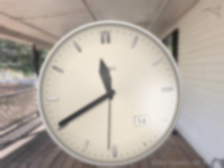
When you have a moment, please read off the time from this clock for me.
11:40:31
